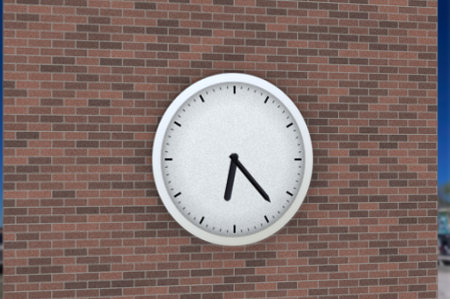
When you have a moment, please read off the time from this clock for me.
6:23
